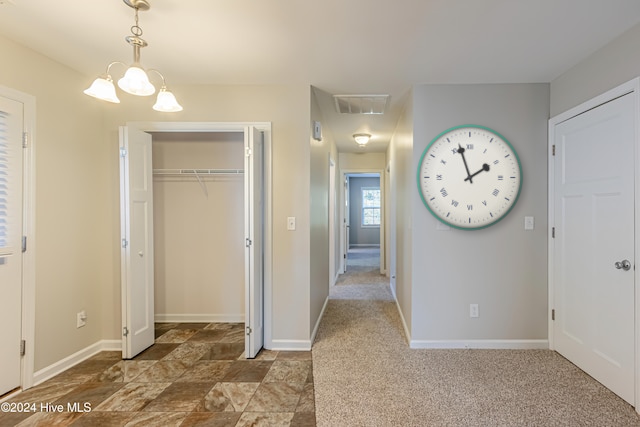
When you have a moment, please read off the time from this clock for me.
1:57
